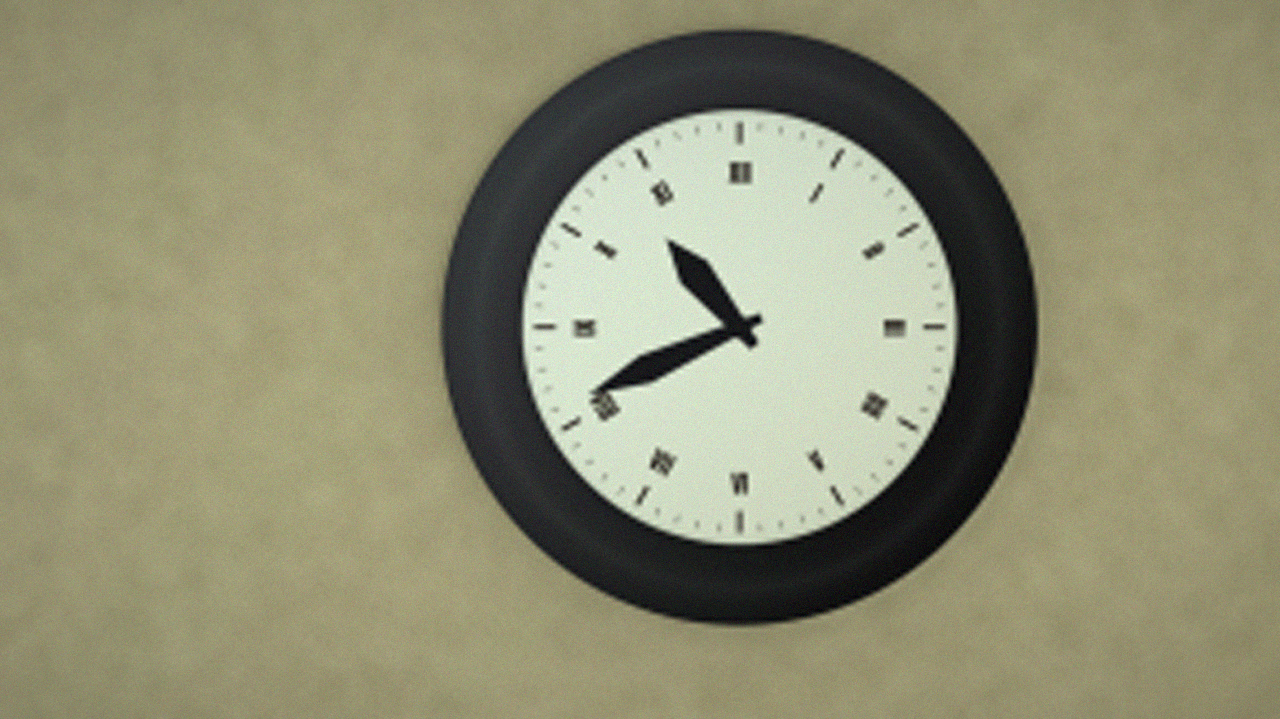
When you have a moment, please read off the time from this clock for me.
10:41
